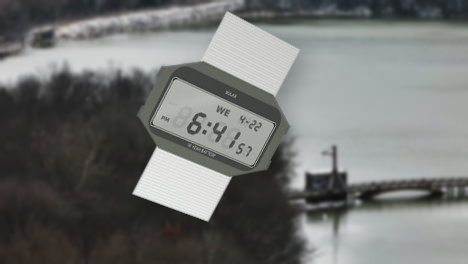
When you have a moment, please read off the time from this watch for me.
6:41:57
